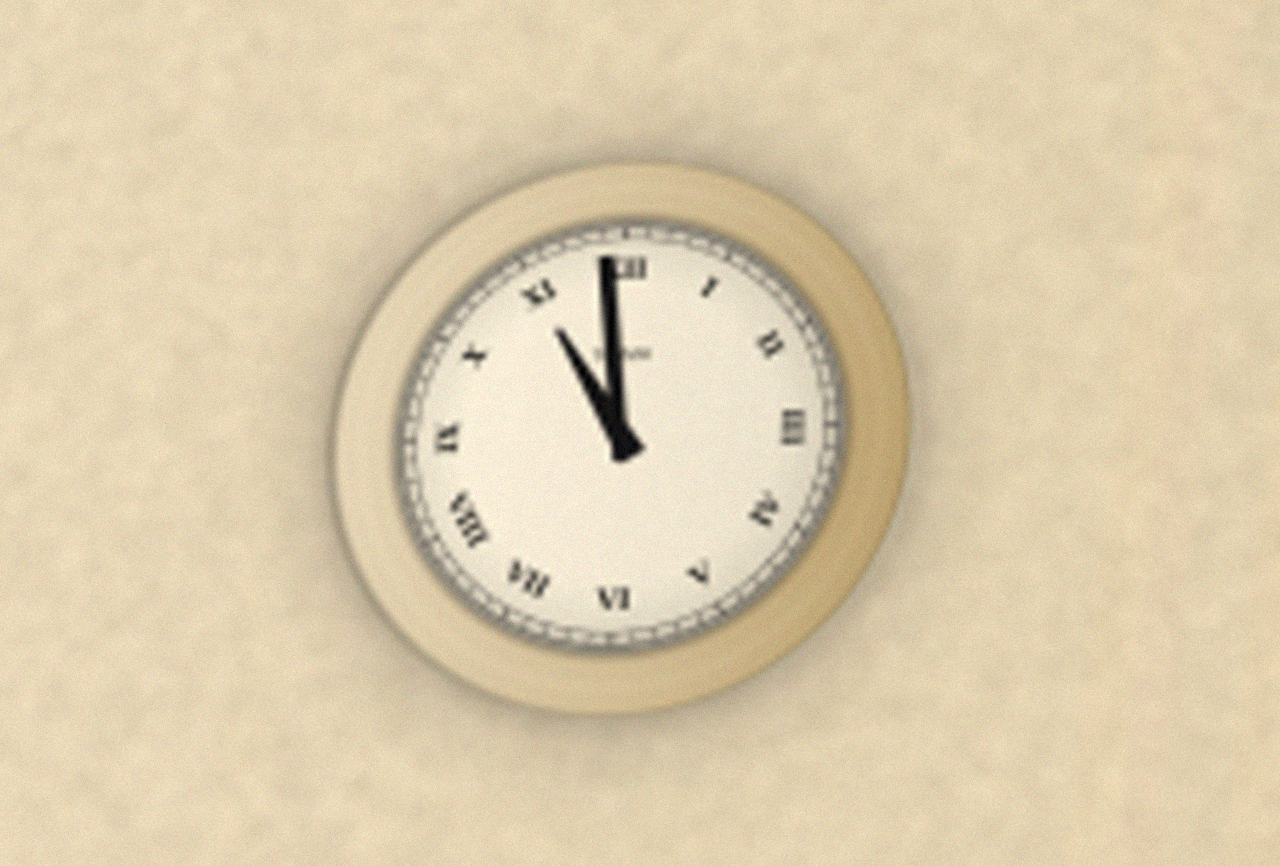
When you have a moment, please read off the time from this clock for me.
10:59
